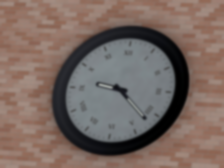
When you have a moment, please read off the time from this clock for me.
9:22
